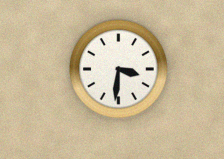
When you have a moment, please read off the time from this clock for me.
3:31
